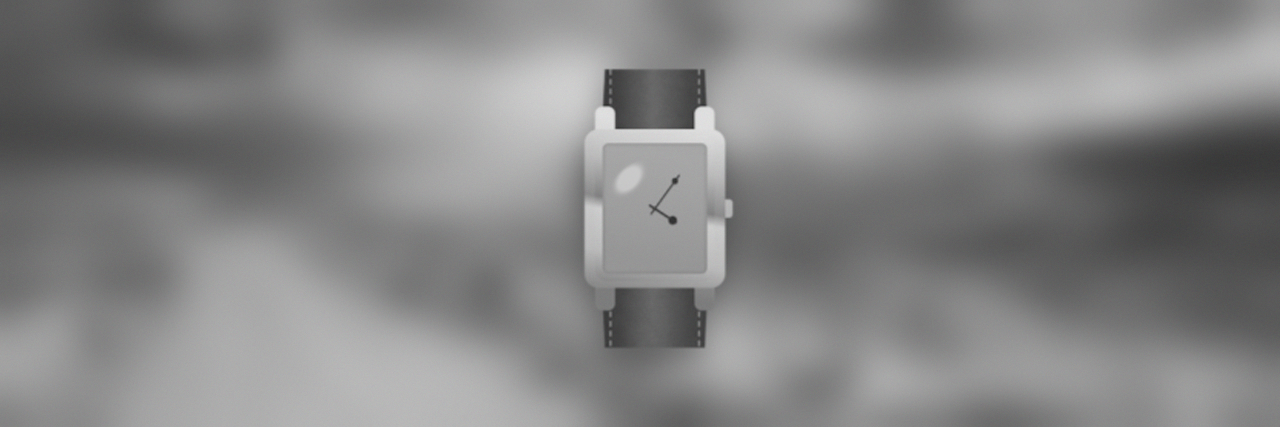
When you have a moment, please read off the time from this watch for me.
4:06
